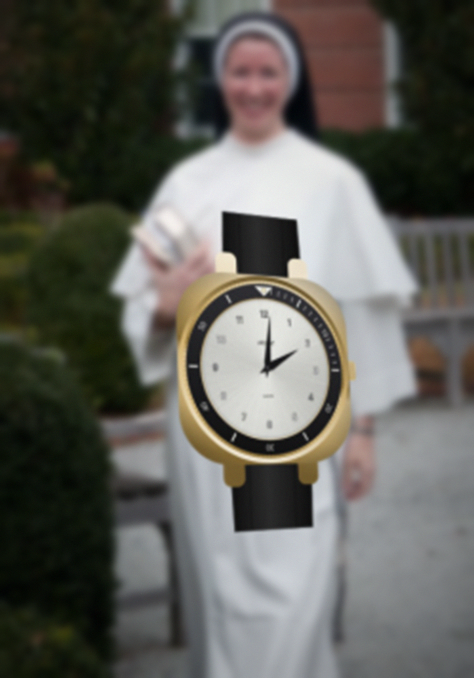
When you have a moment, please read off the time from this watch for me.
2:01
